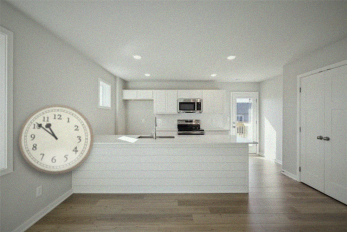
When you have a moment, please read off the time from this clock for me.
10:51
